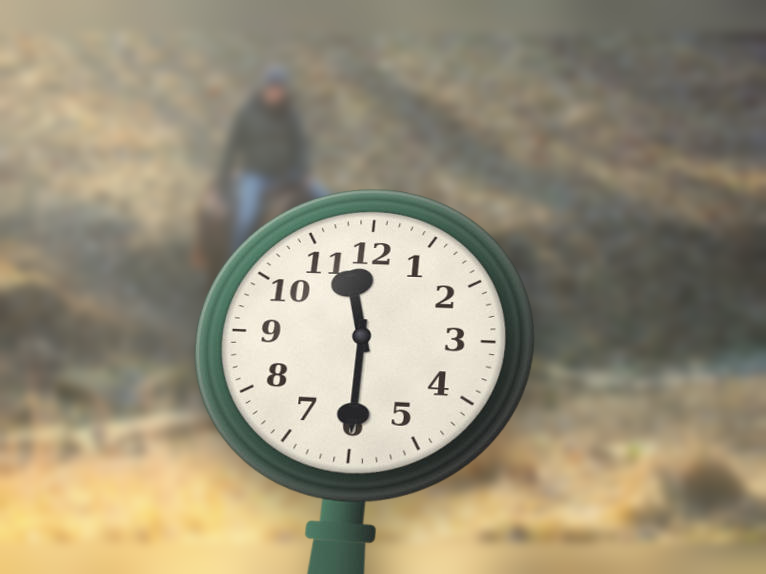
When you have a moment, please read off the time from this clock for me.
11:30
